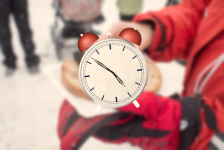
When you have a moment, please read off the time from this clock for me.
4:52
